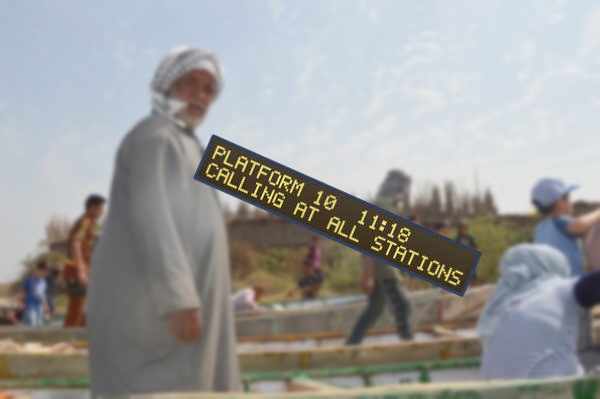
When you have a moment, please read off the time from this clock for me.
11:18
